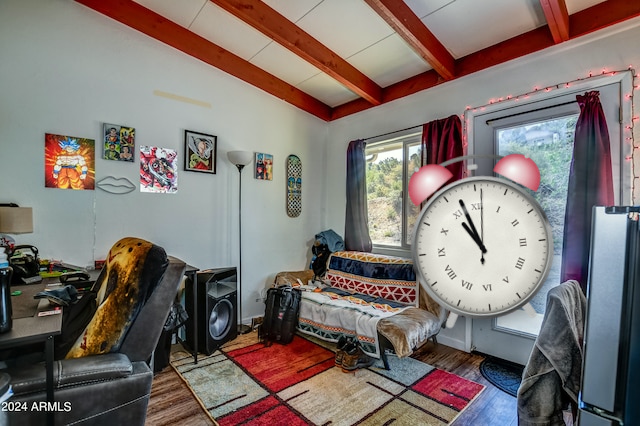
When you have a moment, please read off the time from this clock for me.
10:57:01
